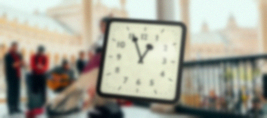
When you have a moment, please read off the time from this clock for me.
12:56
